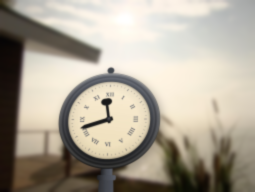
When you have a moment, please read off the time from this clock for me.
11:42
